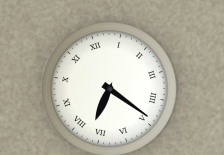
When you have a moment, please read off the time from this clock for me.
7:24
